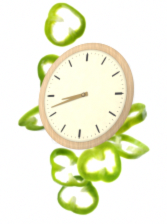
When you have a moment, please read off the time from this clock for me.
8:42
